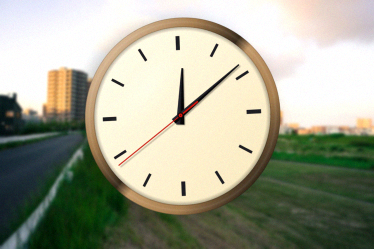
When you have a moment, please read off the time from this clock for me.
12:08:39
